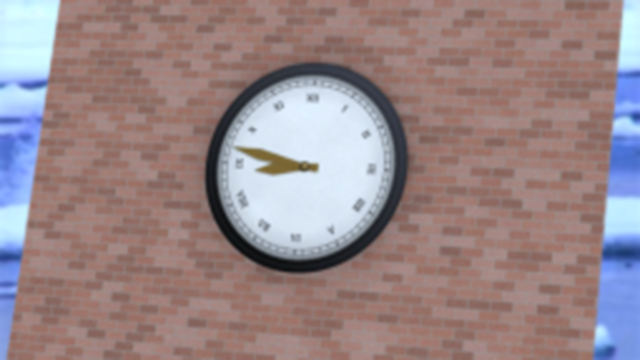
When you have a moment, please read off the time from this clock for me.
8:47
